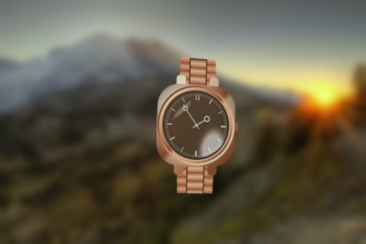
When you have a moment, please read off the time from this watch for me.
1:54
